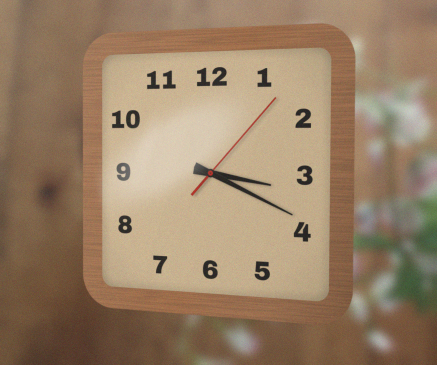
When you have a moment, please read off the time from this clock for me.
3:19:07
